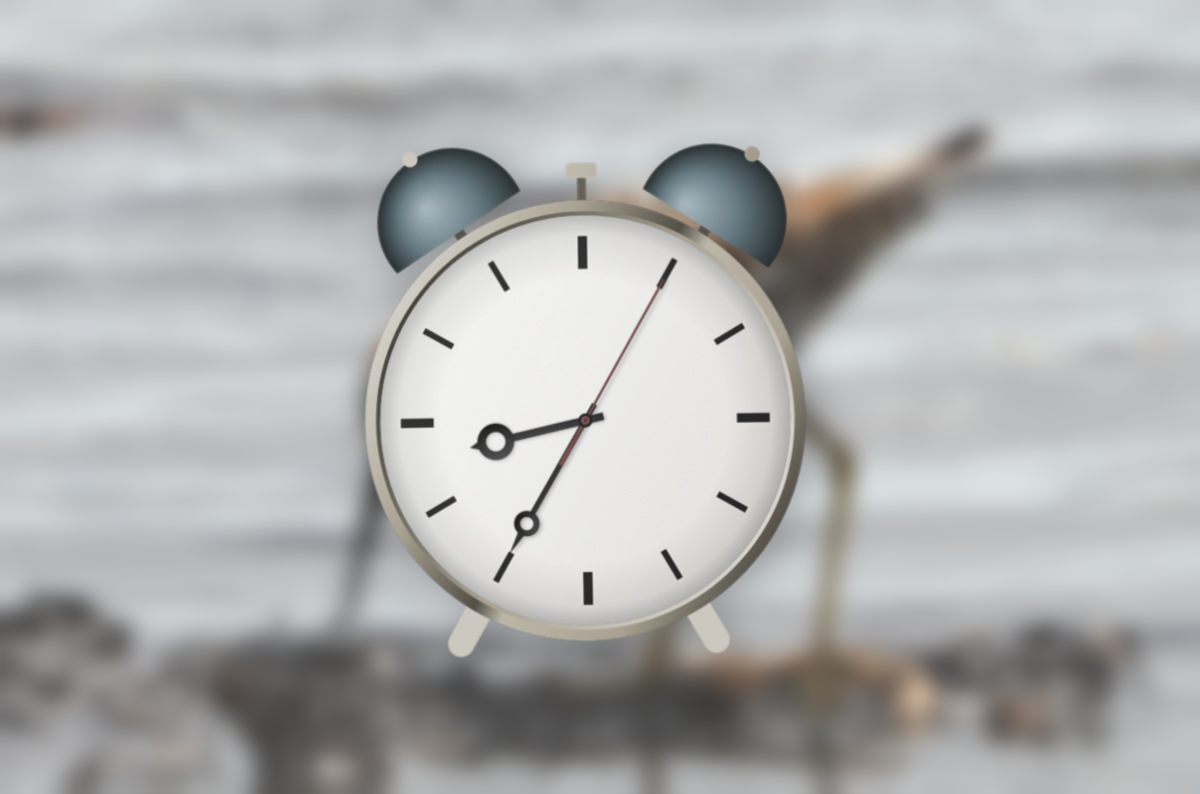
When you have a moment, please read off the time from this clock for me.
8:35:05
